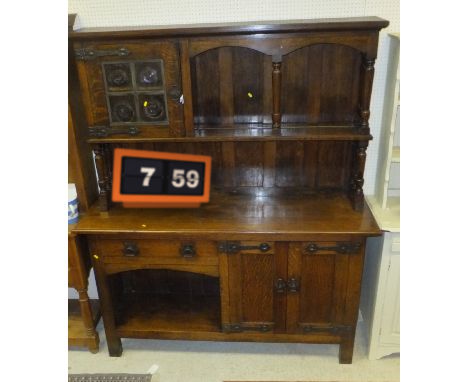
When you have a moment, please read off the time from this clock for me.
7:59
